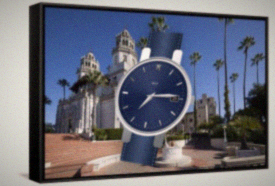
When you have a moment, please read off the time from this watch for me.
7:14
